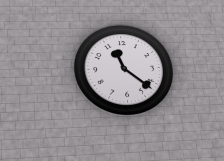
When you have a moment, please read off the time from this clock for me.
11:22
